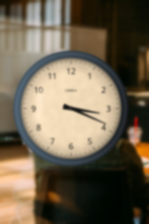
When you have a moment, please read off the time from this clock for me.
3:19
